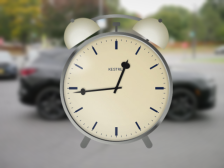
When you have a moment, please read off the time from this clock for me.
12:44
